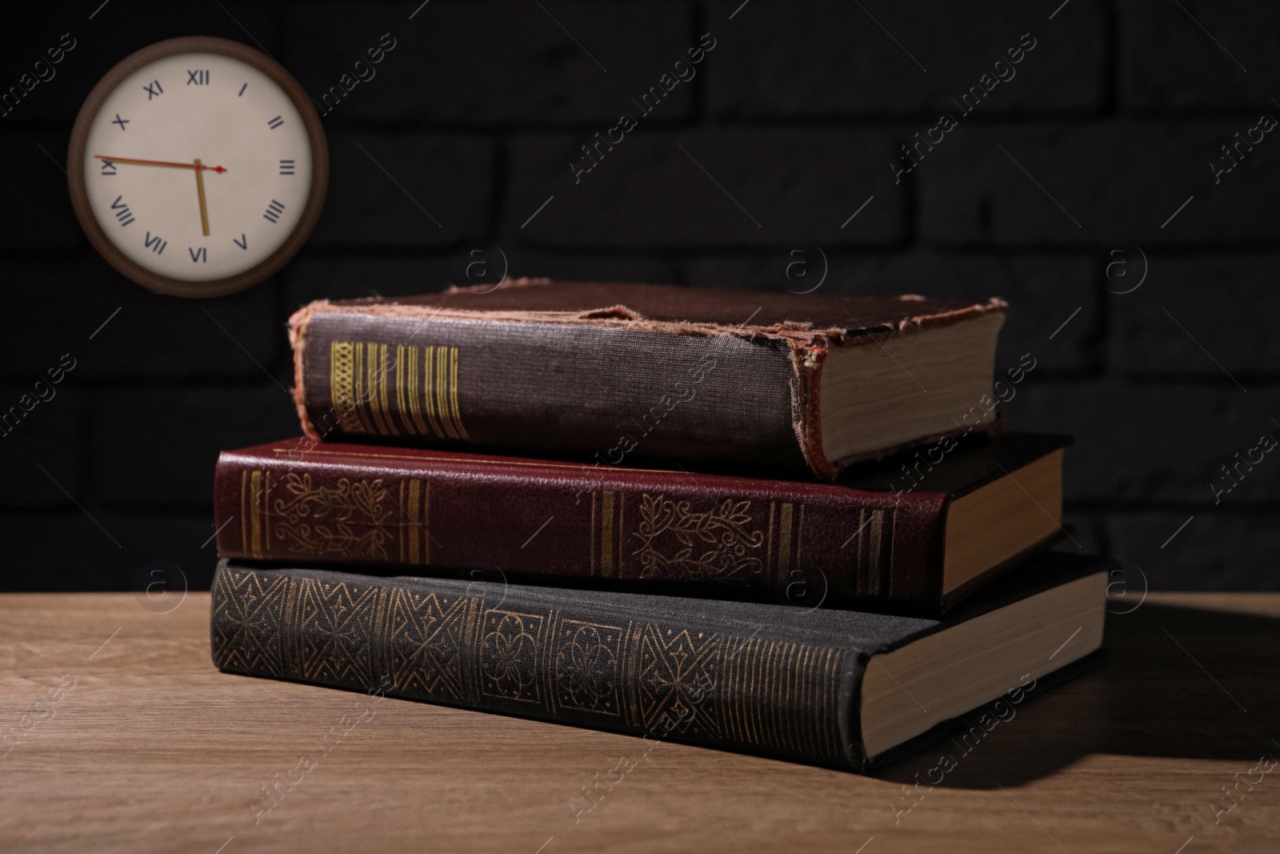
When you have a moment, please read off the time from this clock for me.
5:45:46
